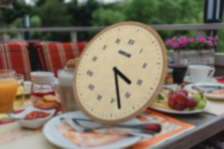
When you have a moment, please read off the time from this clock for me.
3:23
